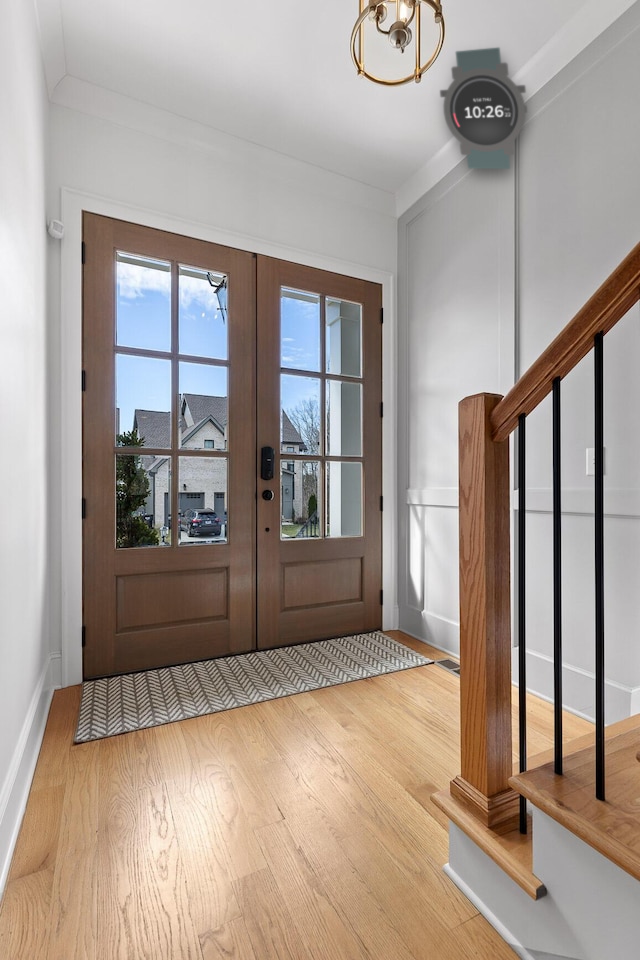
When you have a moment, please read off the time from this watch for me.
10:26
